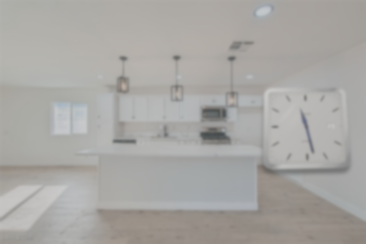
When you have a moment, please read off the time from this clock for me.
11:28
